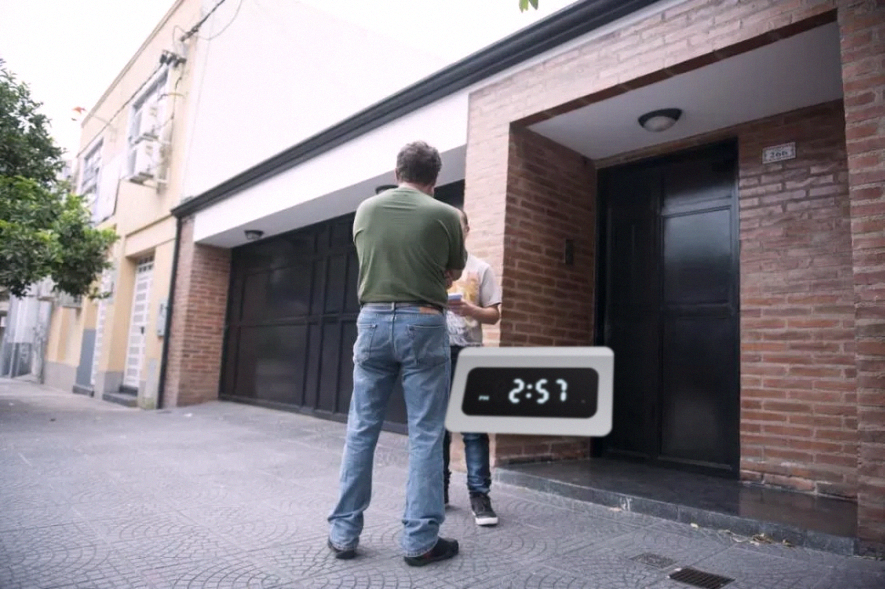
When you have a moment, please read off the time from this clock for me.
2:57
